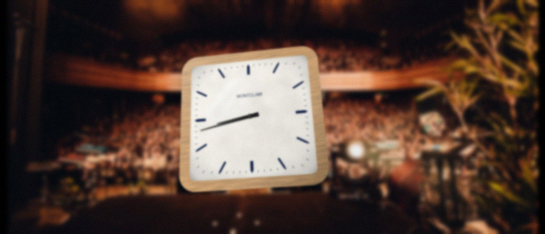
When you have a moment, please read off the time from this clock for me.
8:43
